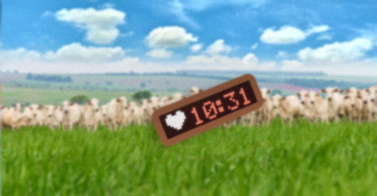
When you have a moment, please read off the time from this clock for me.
10:31
